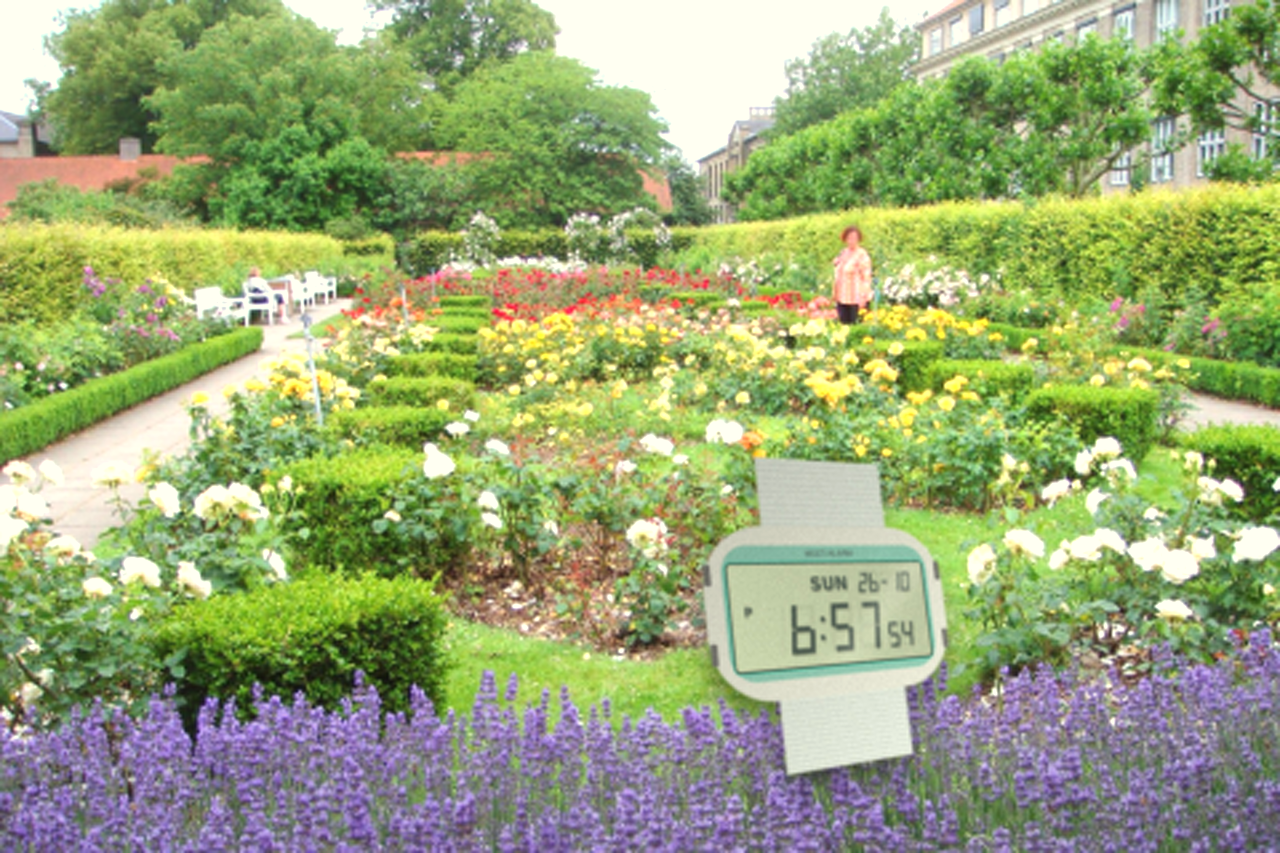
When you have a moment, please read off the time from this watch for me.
6:57:54
